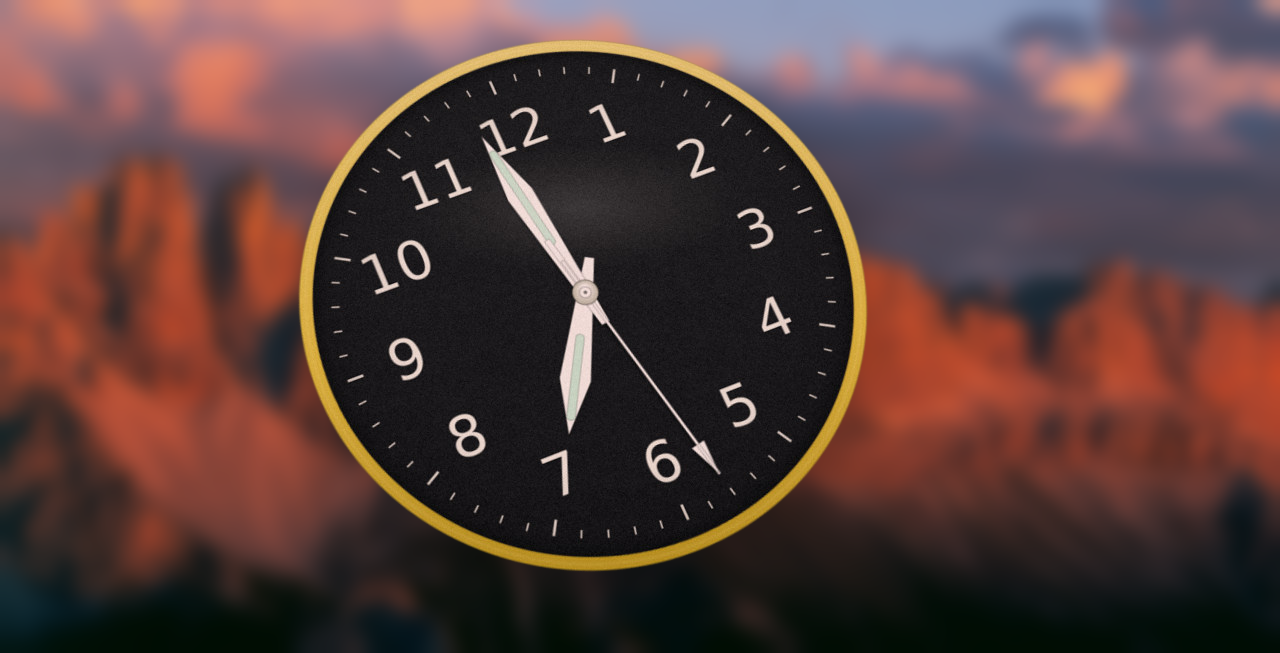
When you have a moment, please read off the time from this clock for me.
6:58:28
